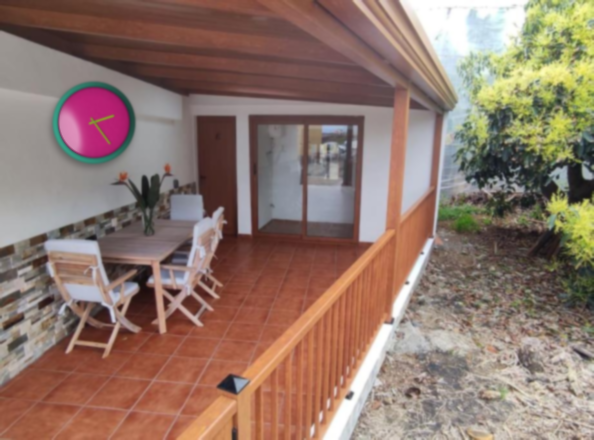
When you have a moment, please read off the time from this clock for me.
2:24
